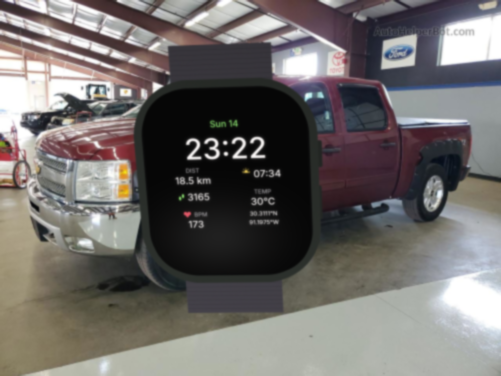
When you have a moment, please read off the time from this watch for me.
23:22
